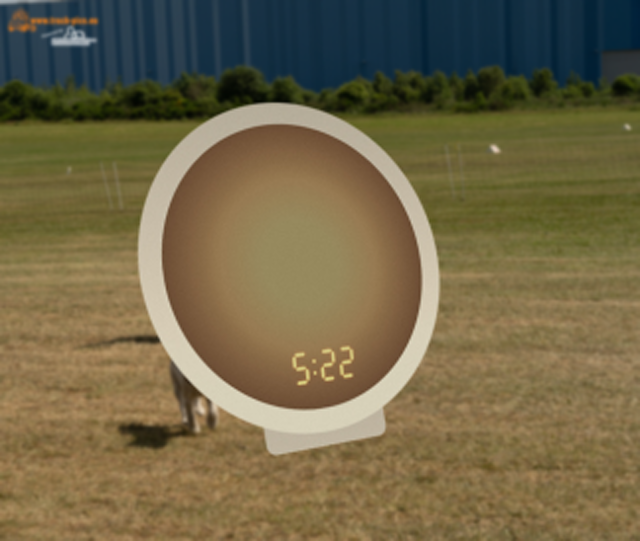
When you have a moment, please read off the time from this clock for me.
5:22
